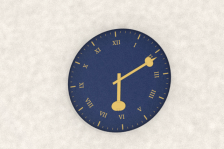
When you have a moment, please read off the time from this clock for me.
6:11
